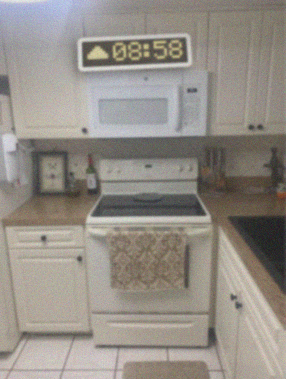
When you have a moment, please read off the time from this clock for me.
8:58
